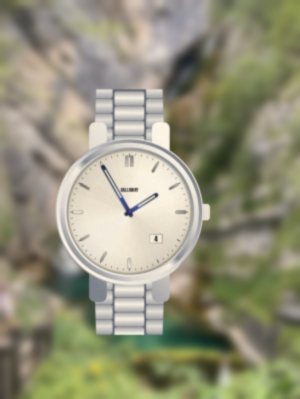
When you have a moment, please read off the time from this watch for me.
1:55
